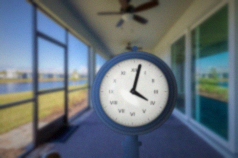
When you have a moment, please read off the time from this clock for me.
4:02
